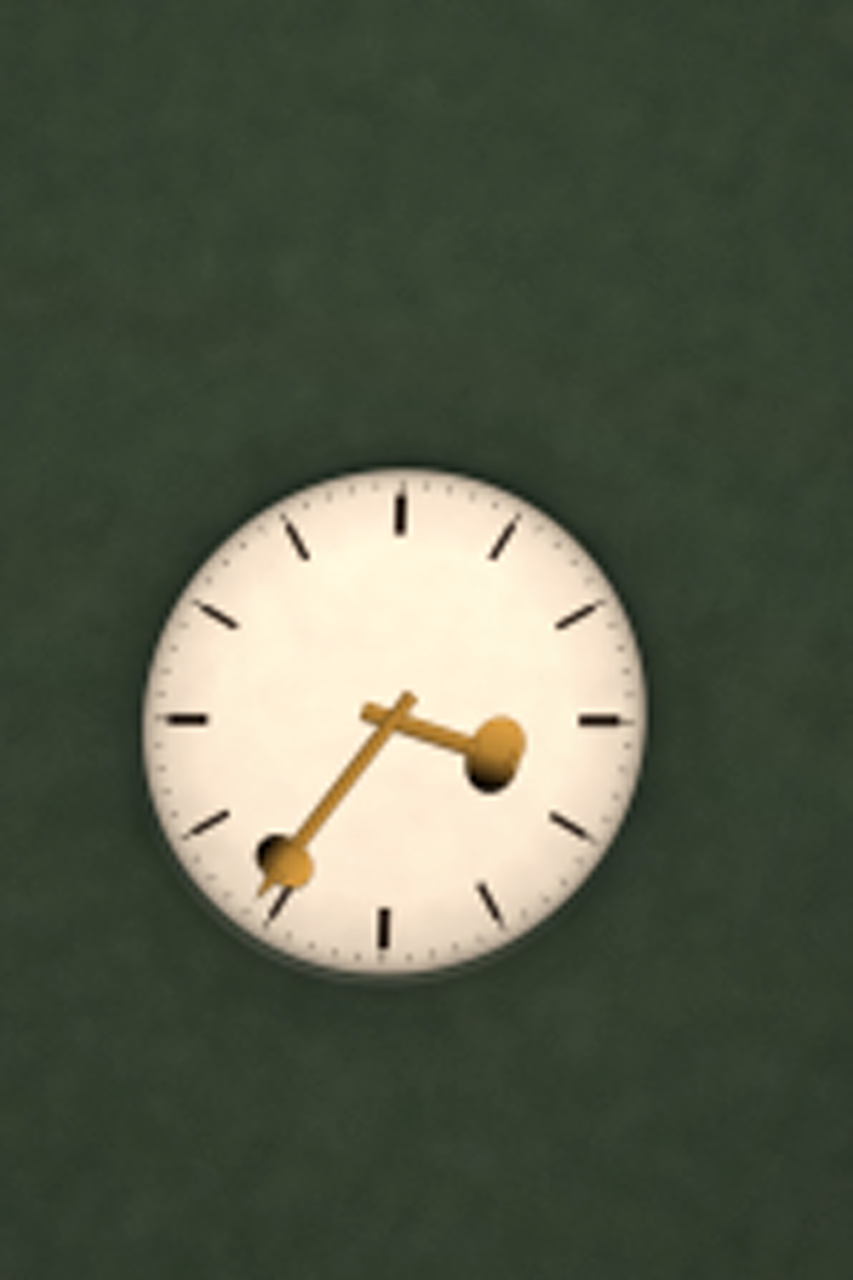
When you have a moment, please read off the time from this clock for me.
3:36
